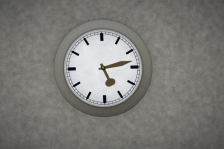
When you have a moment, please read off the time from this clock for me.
5:13
